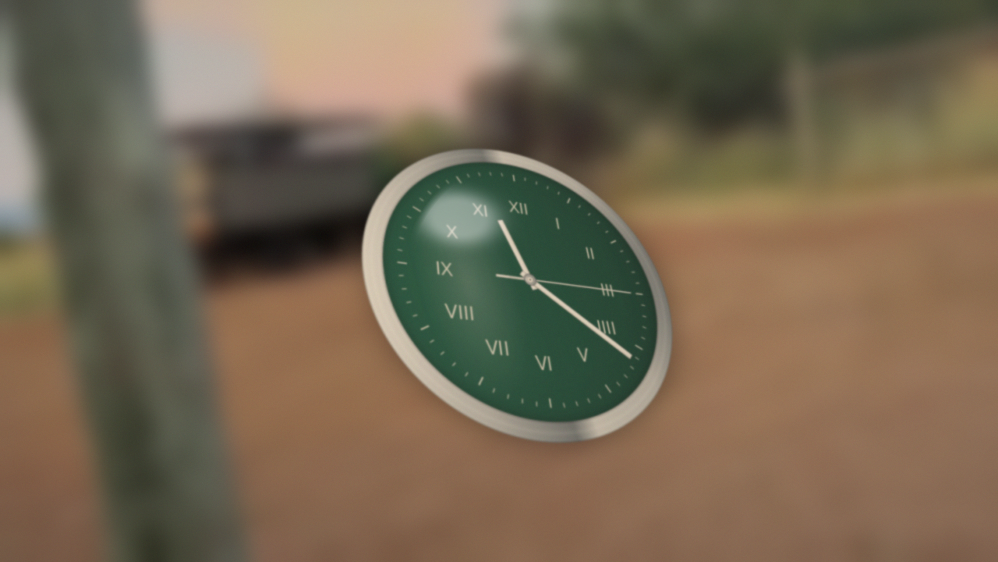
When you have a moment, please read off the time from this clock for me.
11:21:15
